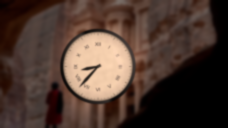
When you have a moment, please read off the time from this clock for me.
8:37
